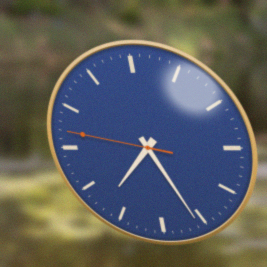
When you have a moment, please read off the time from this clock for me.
7:25:47
